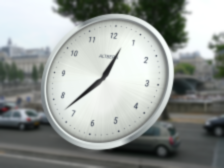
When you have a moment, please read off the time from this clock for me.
12:37
